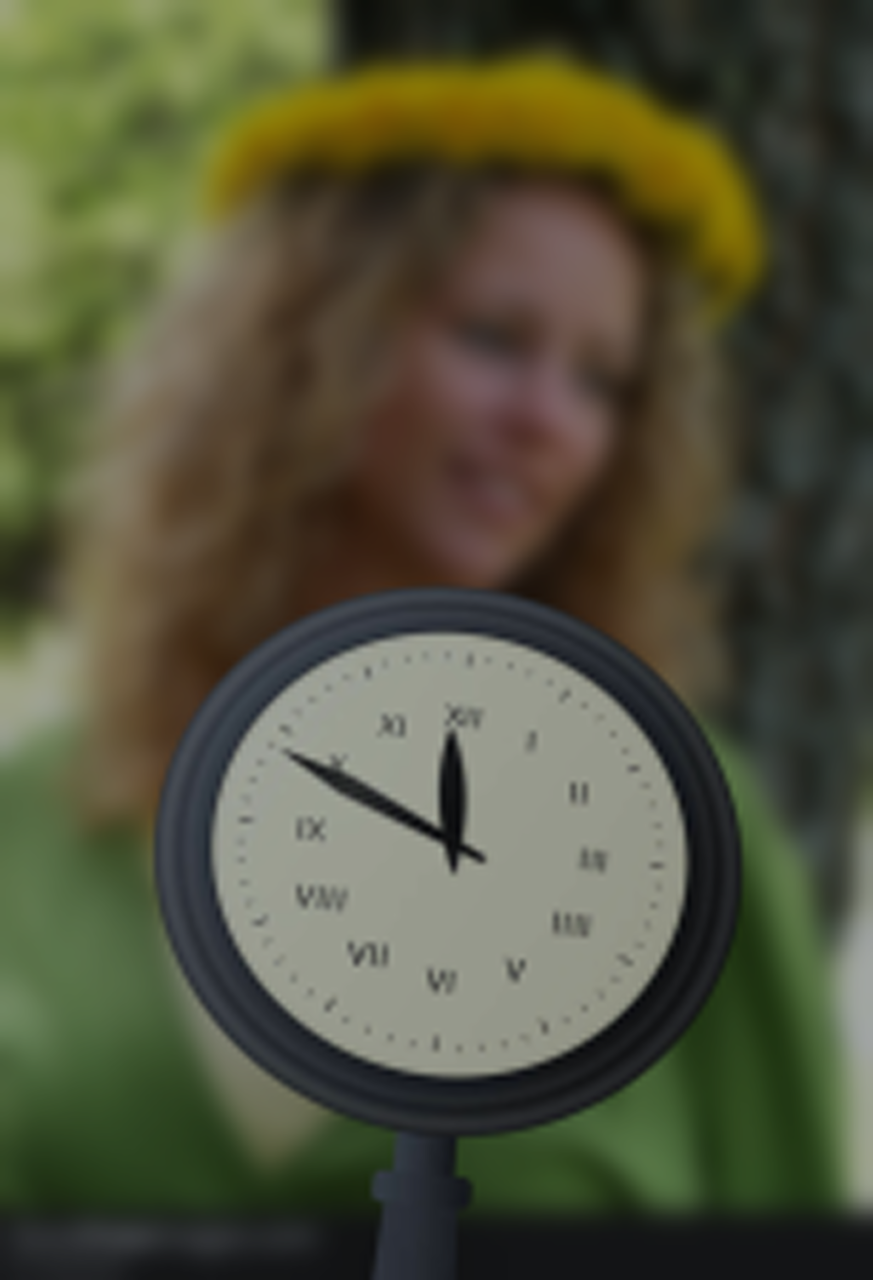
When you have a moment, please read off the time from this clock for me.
11:49
